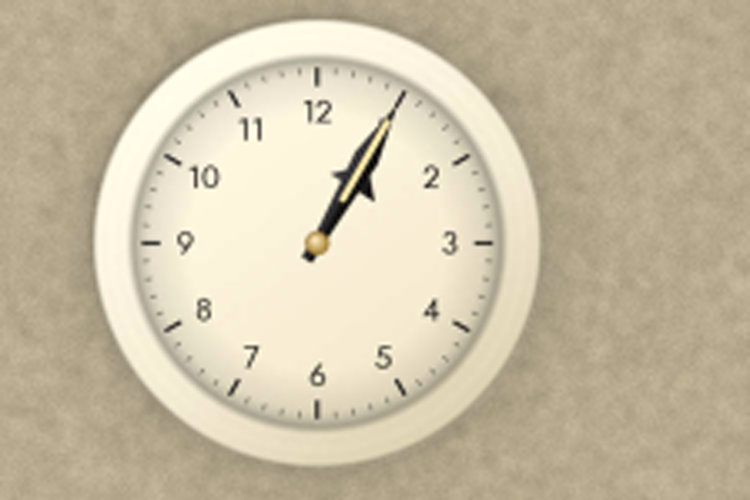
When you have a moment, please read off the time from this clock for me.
1:05
